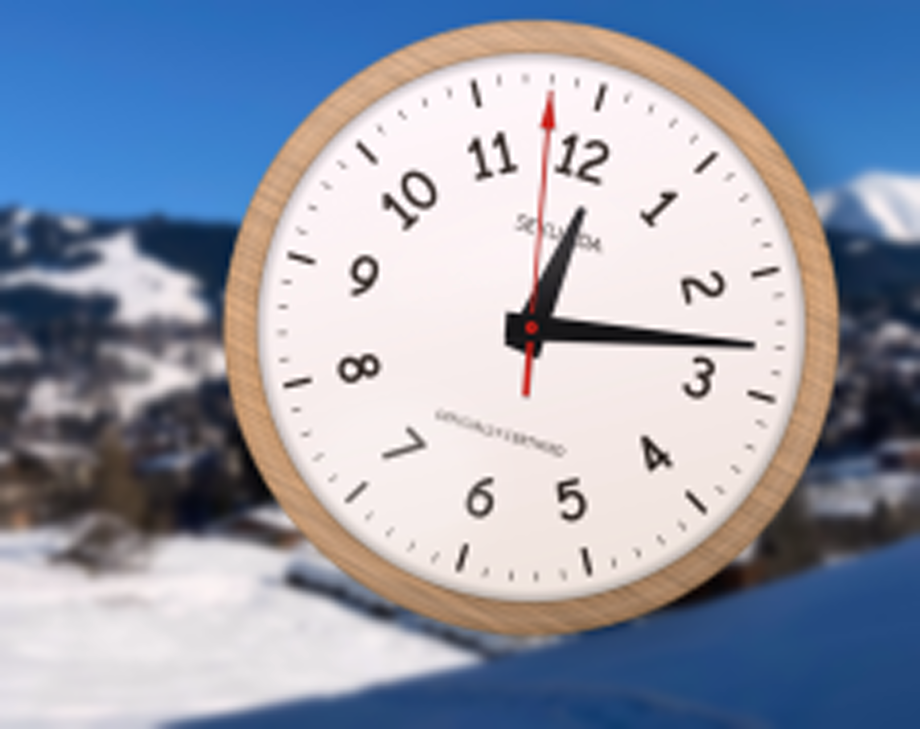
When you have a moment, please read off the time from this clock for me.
12:12:58
